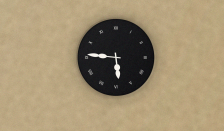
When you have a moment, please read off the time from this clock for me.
5:46
